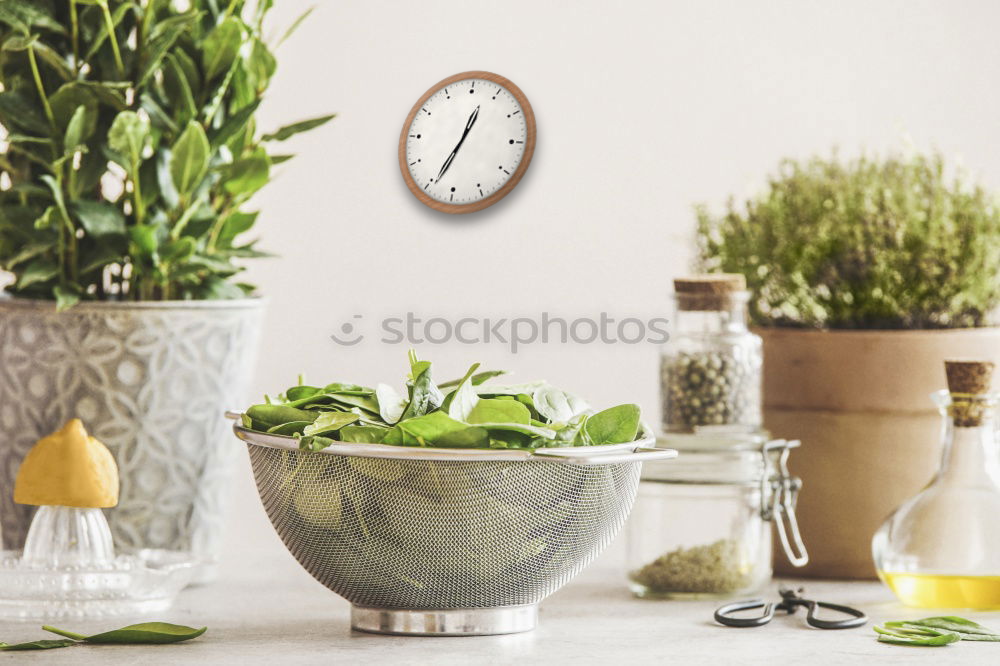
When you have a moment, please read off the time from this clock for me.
12:34
